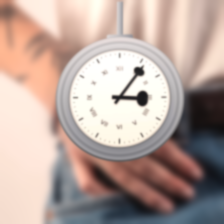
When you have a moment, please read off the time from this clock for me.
3:06
